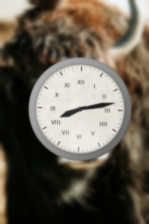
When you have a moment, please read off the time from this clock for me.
8:13
